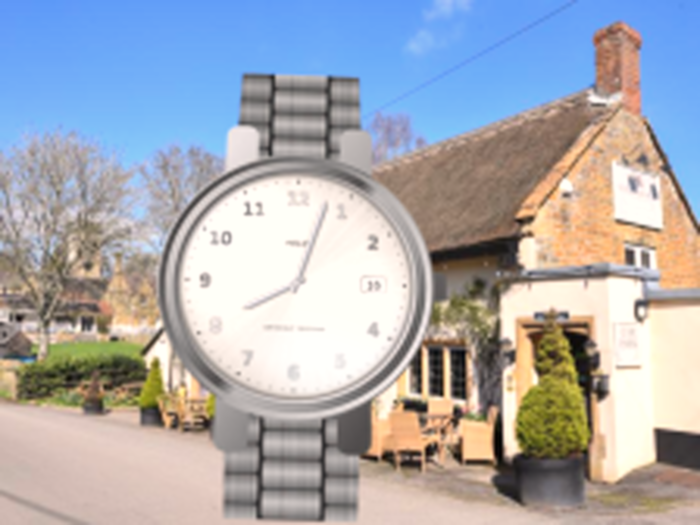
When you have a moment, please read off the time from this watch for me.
8:03
